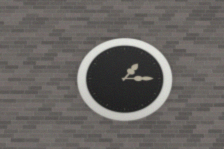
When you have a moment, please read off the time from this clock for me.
1:15
